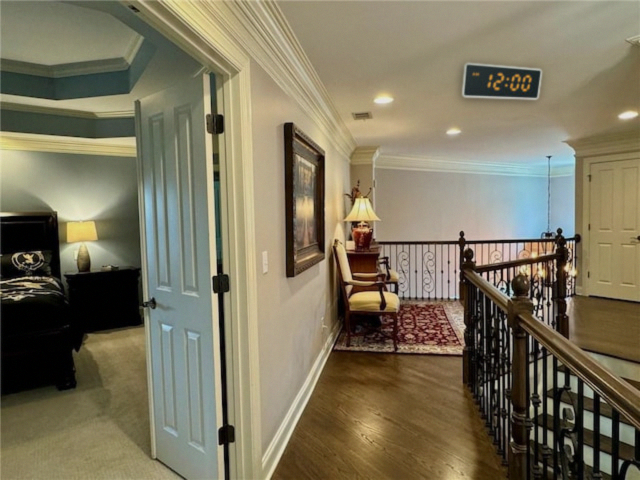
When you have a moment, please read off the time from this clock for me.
12:00
